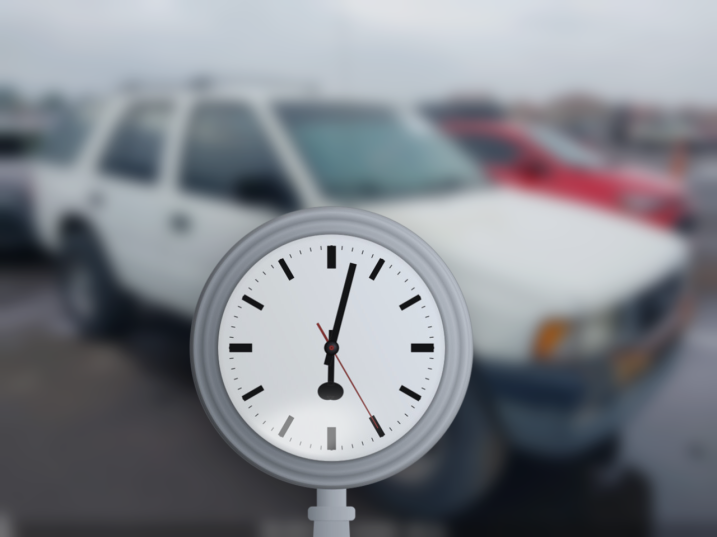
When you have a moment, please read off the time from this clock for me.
6:02:25
